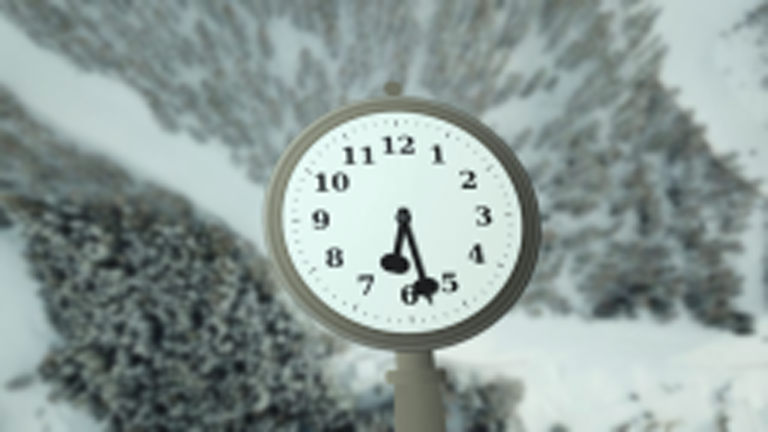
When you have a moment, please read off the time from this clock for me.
6:28
